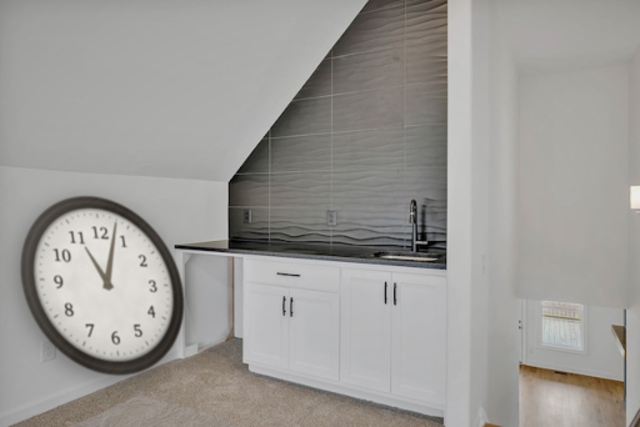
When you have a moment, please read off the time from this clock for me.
11:03
